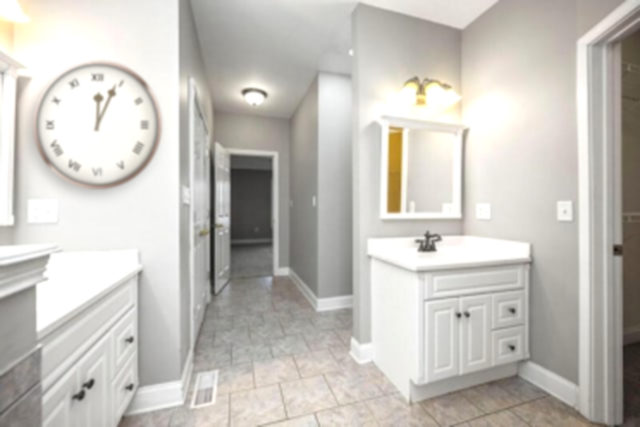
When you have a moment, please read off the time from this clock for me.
12:04
